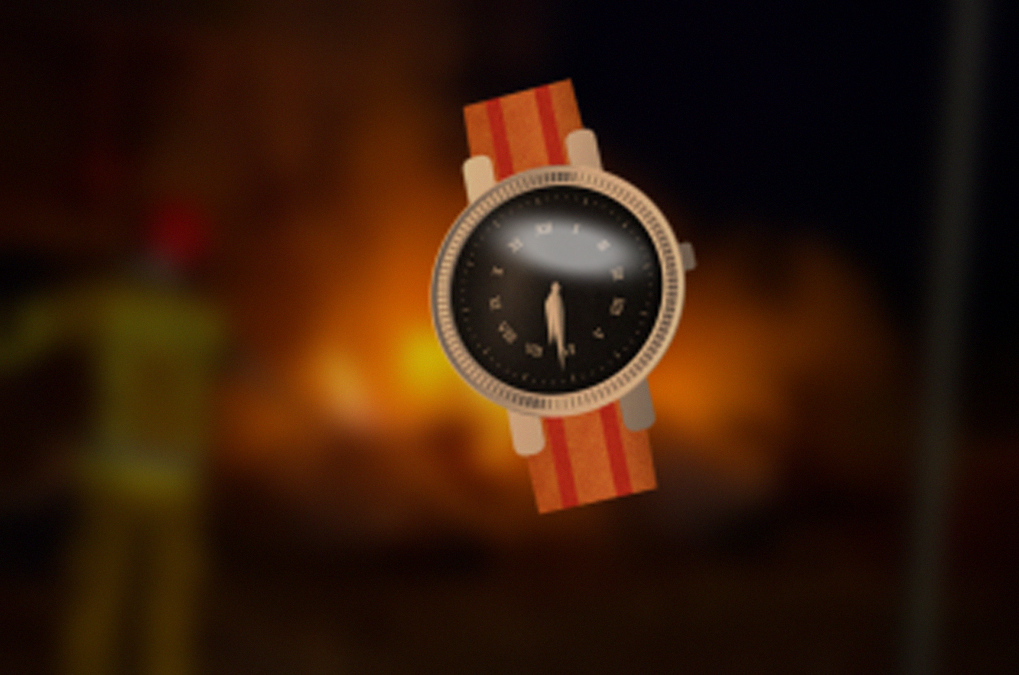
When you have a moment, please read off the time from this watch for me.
6:31
